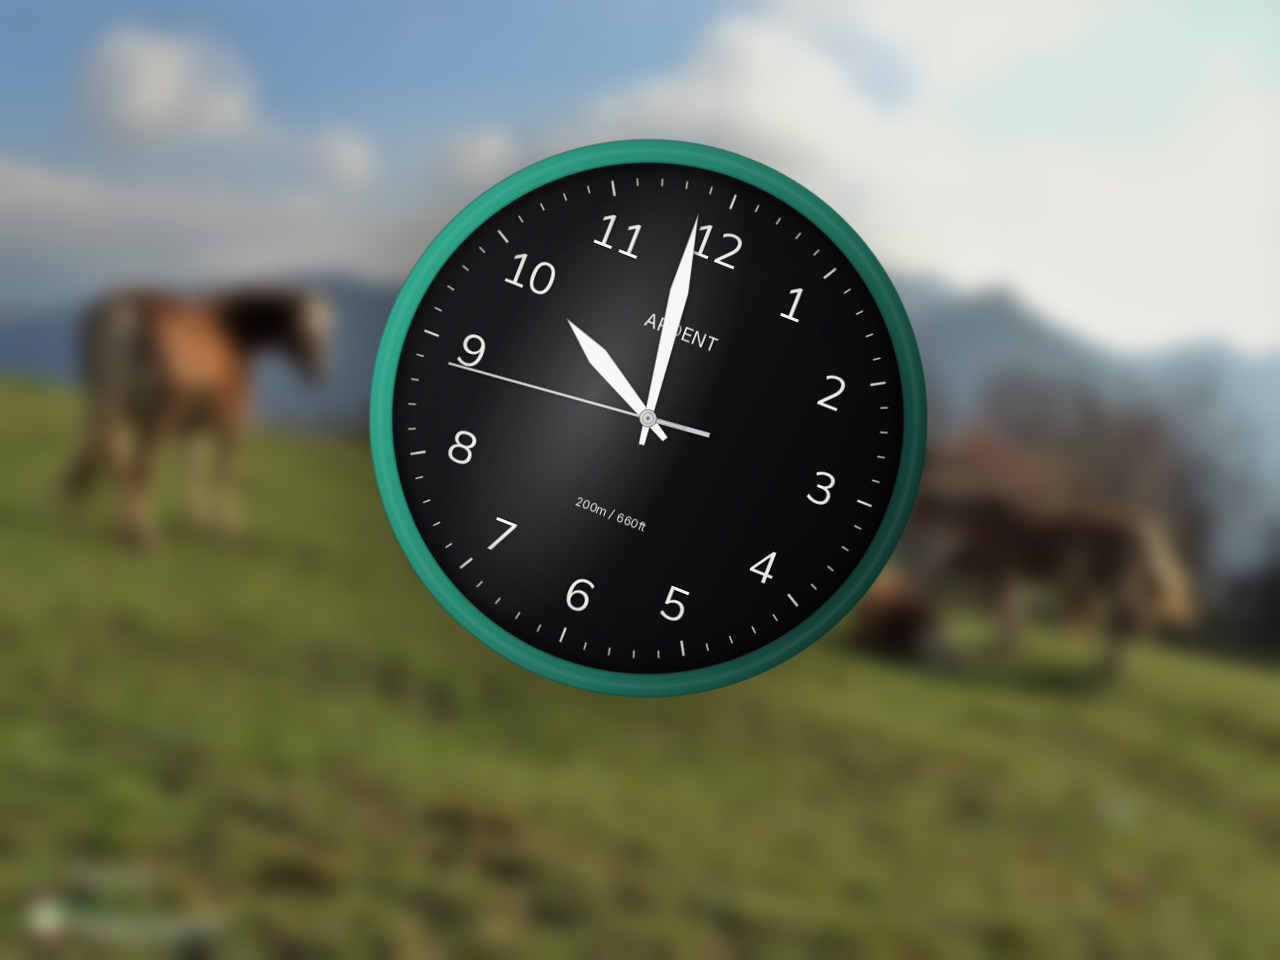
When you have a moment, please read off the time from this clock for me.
9:58:44
